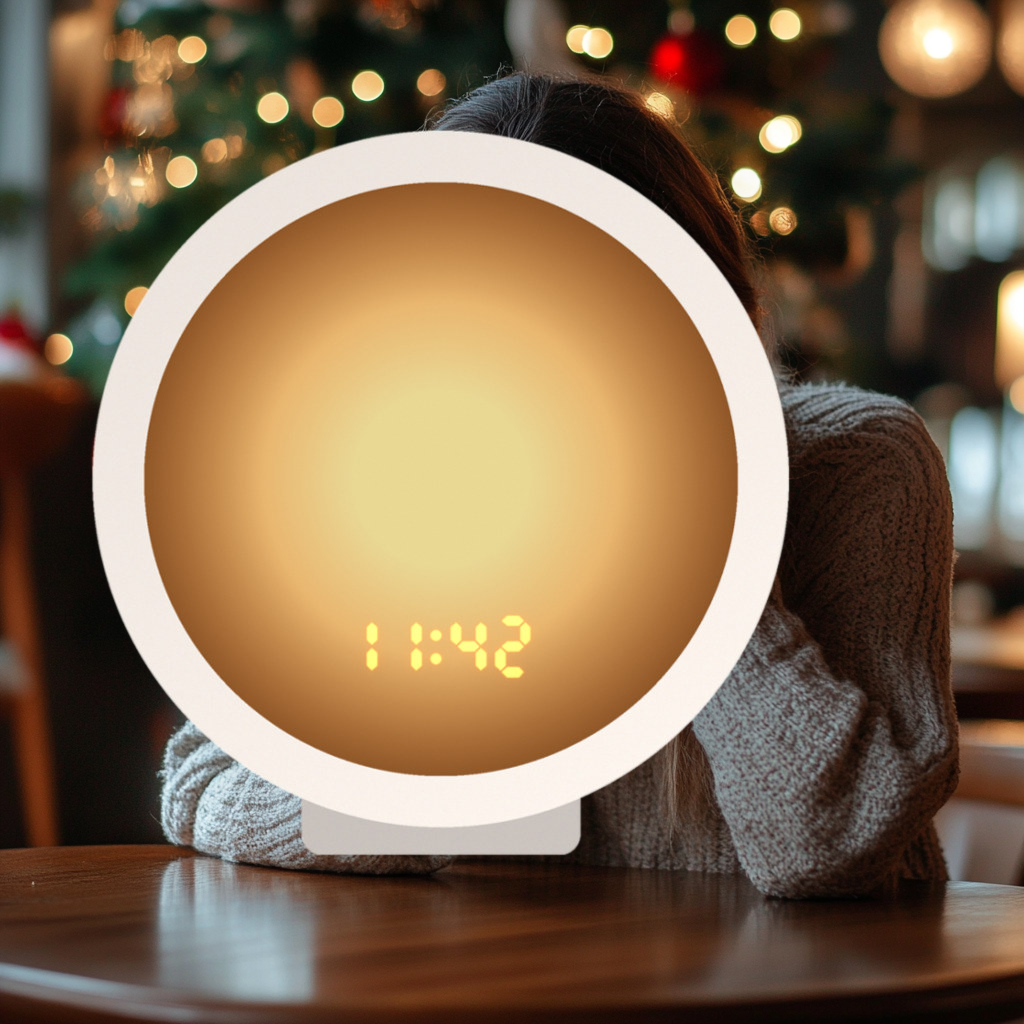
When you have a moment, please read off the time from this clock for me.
11:42
